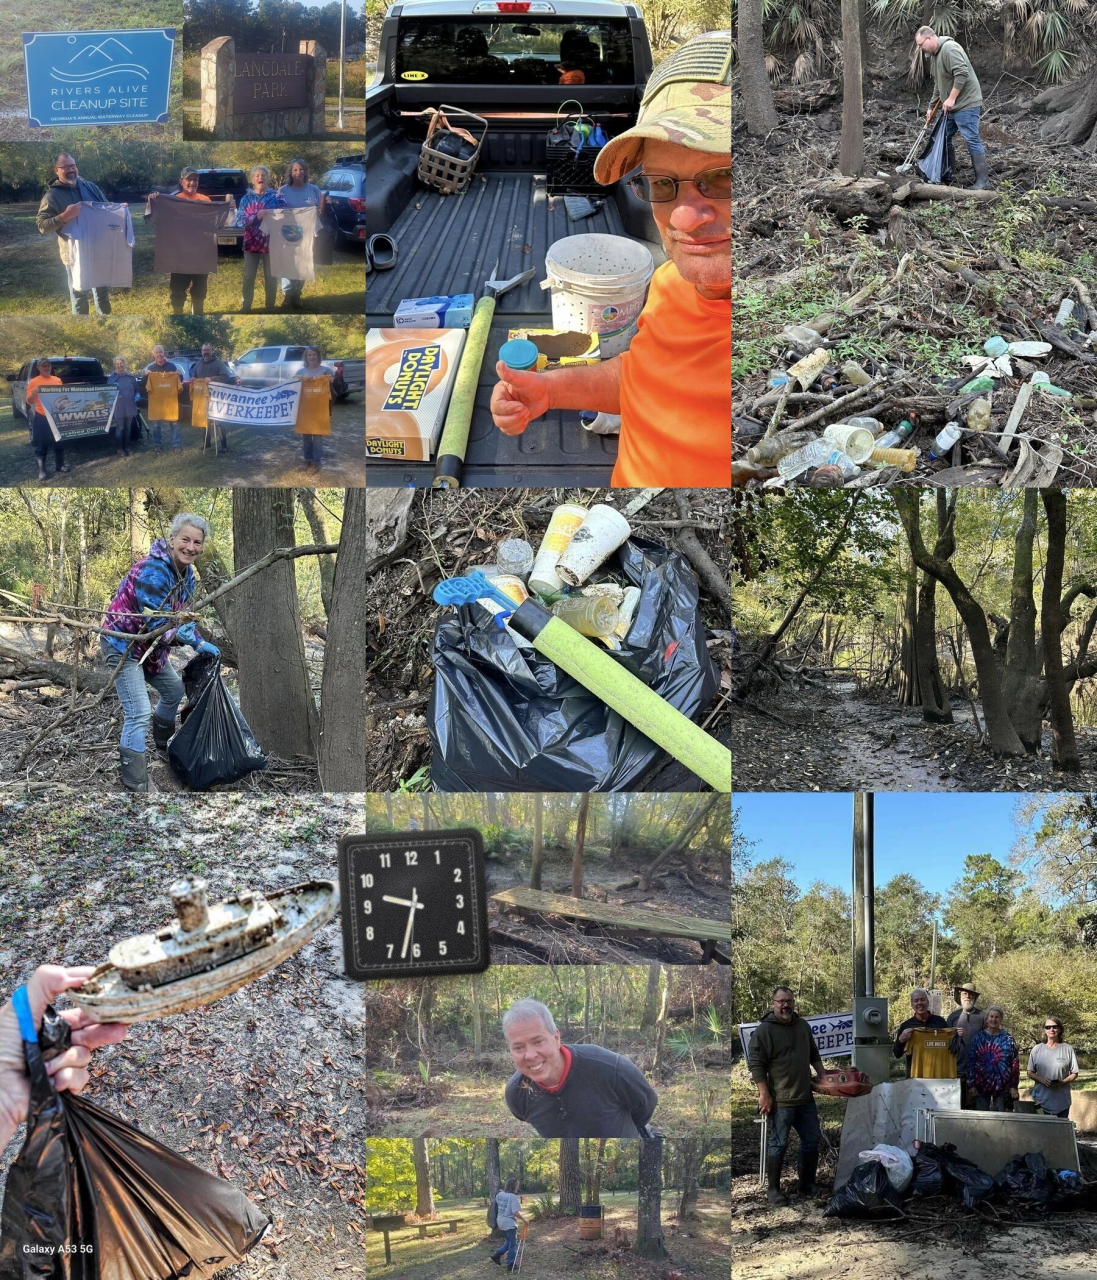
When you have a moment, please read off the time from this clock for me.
9:32:31
